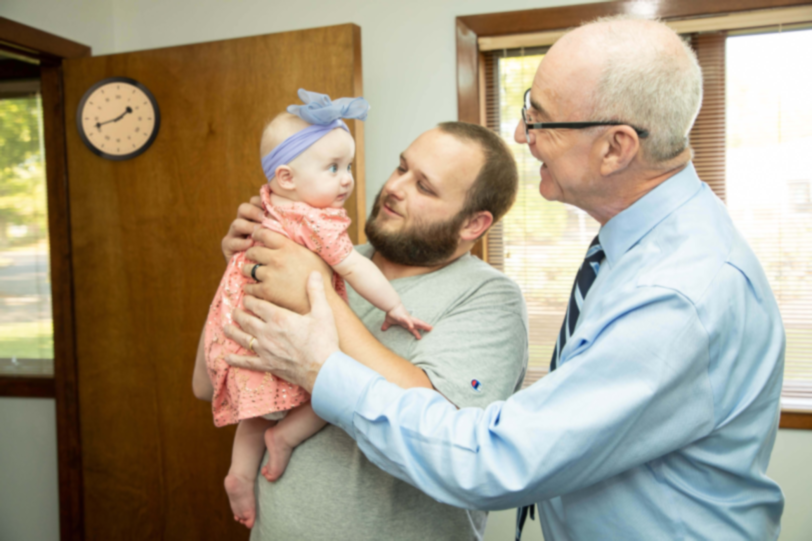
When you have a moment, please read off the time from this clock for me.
1:42
